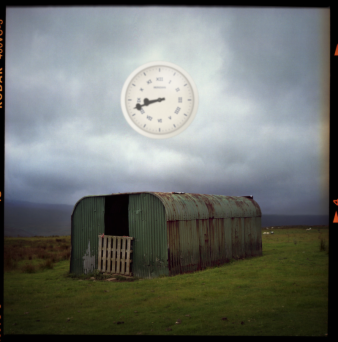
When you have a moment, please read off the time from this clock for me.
8:42
